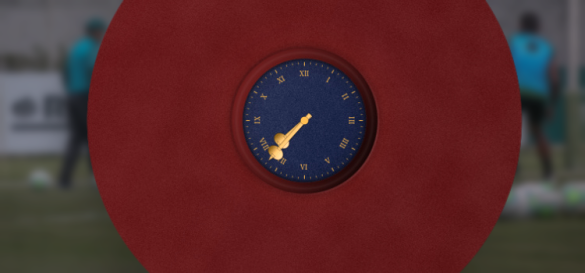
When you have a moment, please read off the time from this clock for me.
7:37
